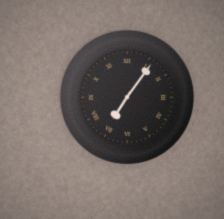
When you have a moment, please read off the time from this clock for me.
7:06
